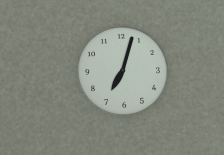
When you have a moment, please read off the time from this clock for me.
7:03
